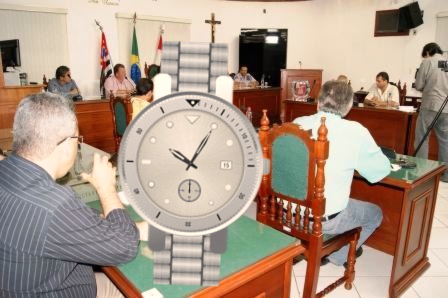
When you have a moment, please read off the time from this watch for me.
10:05
